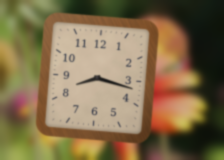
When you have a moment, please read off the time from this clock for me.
8:17
